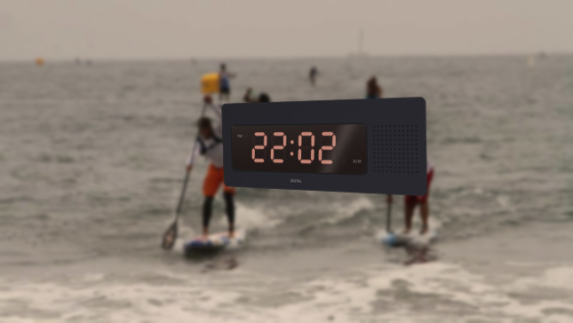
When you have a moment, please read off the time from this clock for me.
22:02
